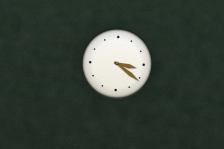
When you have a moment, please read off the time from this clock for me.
3:21
